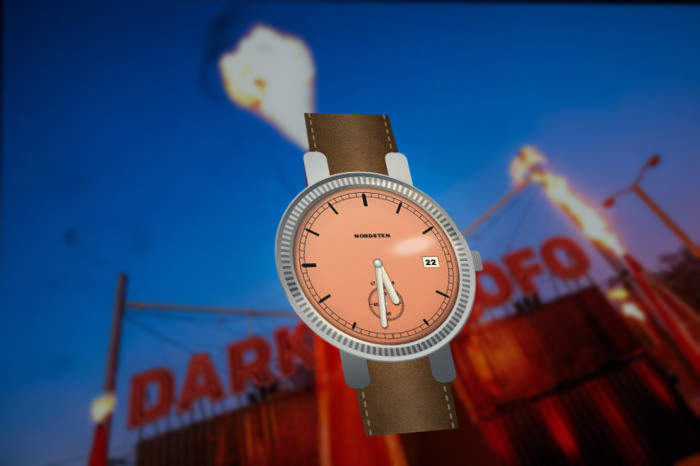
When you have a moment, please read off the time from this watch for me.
5:31
